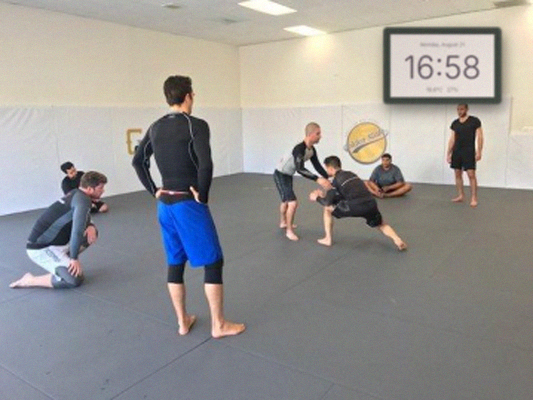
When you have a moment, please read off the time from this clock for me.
16:58
